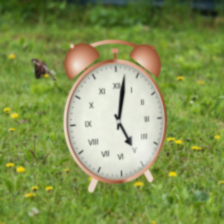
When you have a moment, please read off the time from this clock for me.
5:02
